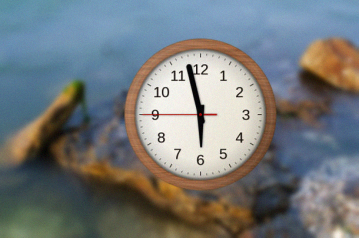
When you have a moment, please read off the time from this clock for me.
5:57:45
